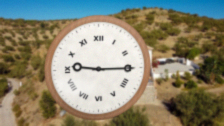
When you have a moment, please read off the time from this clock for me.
9:15
